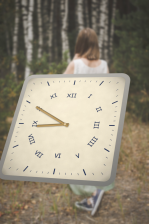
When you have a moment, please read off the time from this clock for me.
8:50
